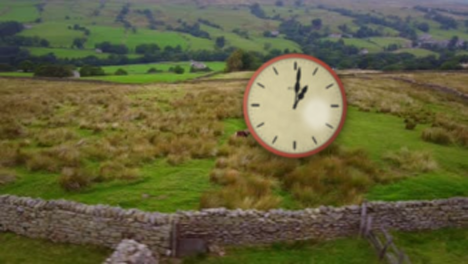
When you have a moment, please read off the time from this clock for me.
1:01
